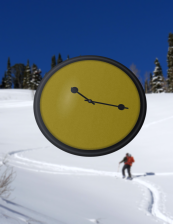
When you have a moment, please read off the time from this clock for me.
10:17
